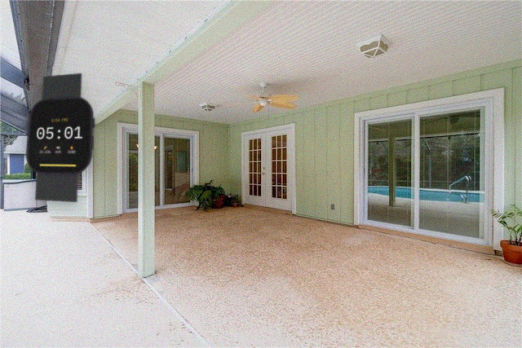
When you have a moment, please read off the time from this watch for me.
5:01
